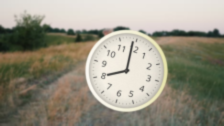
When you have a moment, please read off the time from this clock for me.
7:59
